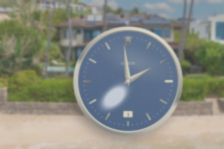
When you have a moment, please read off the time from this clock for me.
1:59
